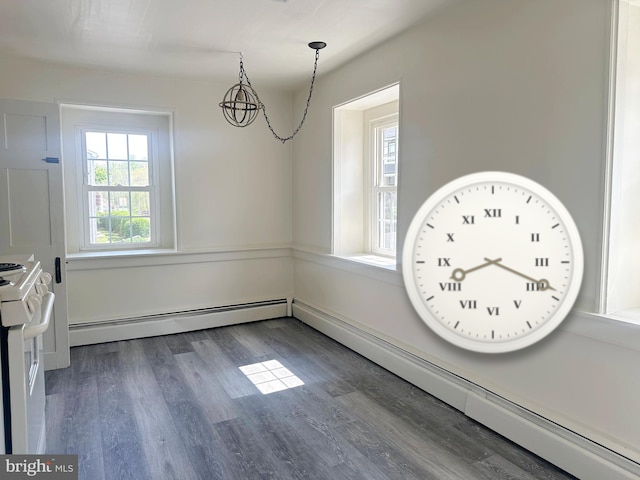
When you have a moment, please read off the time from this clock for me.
8:19
